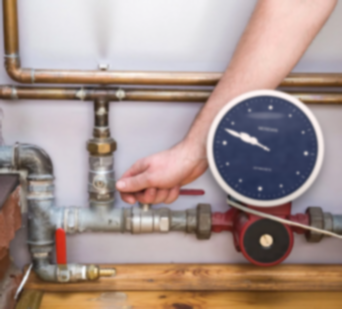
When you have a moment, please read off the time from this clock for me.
9:48
